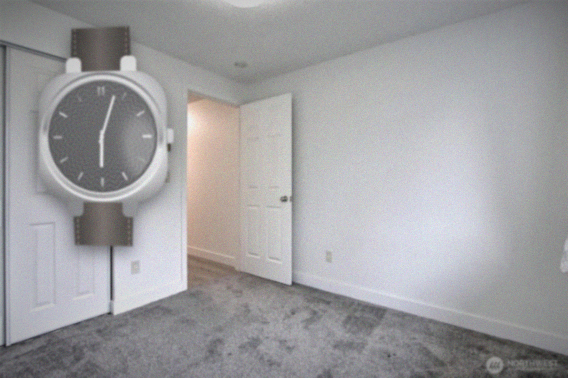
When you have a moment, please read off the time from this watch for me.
6:03
